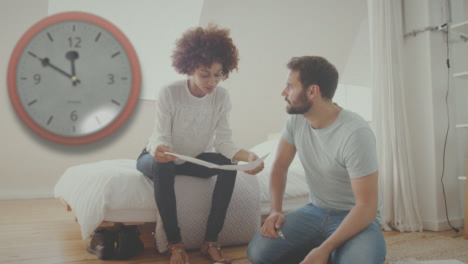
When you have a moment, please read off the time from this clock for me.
11:50
